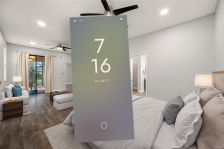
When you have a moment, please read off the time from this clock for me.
7:16
